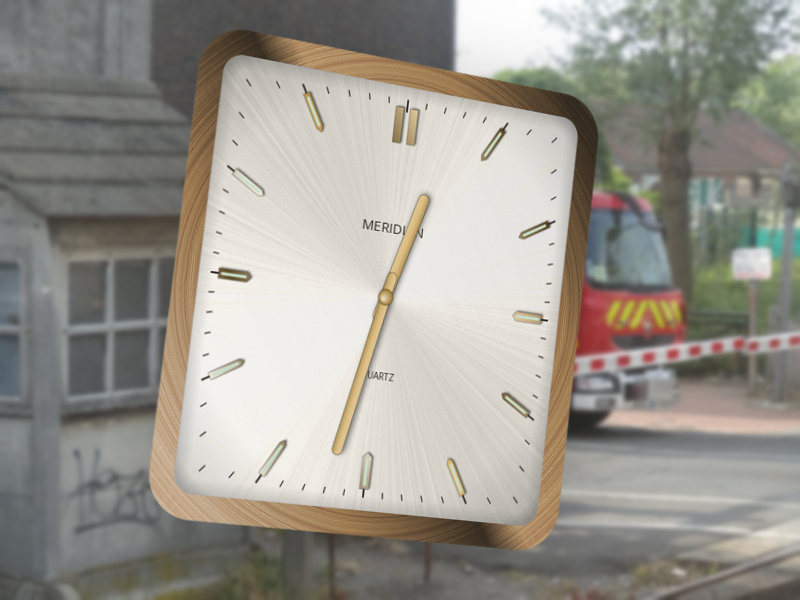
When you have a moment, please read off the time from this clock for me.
12:32
